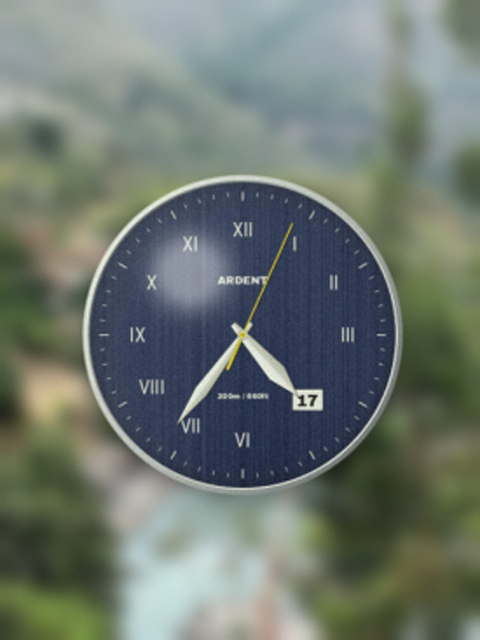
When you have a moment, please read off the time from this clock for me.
4:36:04
